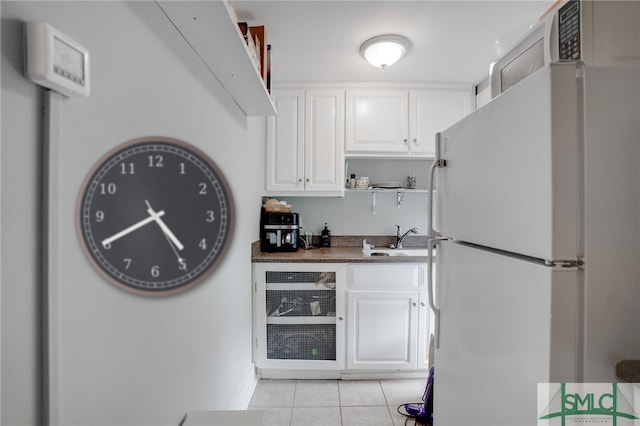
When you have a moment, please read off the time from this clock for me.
4:40:25
